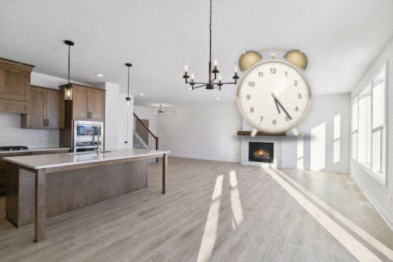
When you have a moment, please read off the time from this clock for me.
5:24
